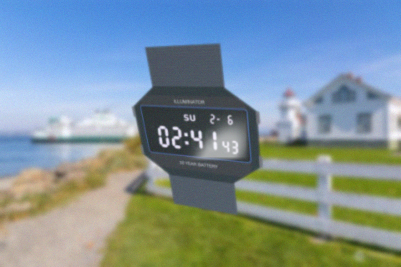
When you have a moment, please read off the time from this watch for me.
2:41:43
